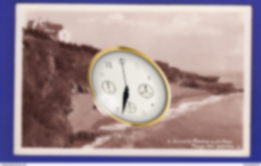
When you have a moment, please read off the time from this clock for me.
6:33
